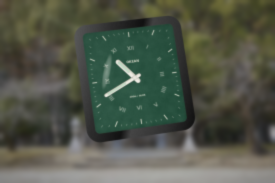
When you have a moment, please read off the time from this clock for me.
10:41
